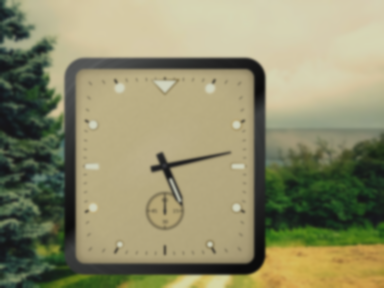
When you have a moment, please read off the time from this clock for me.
5:13
